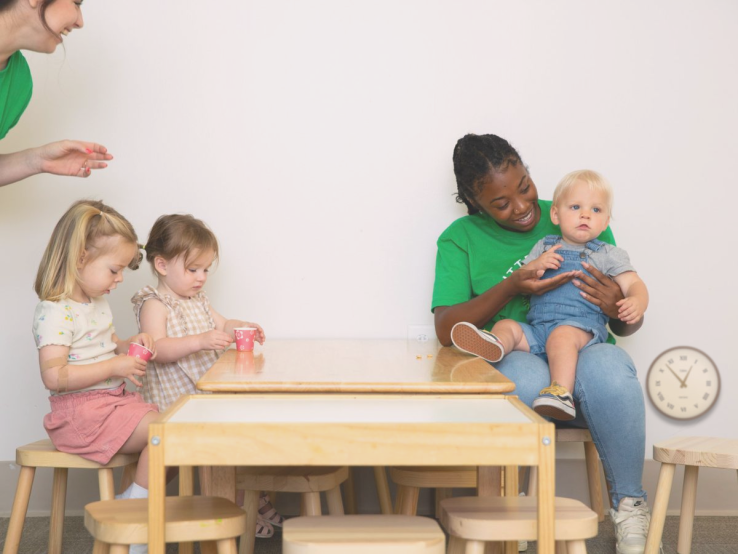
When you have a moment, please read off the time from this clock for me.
12:53
